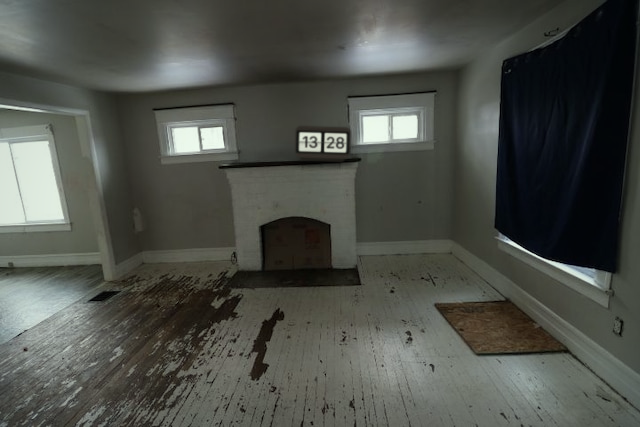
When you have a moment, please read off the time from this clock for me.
13:28
